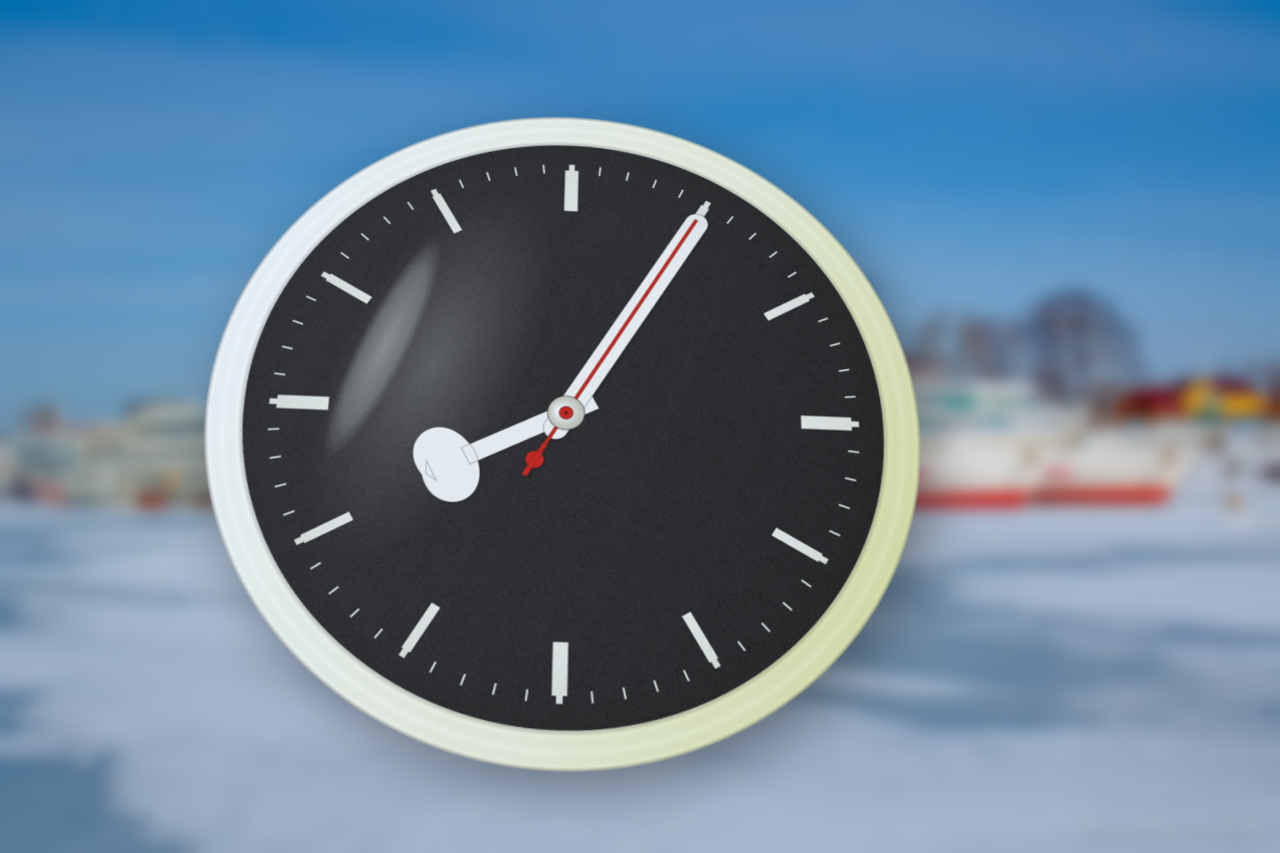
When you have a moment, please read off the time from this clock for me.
8:05:05
